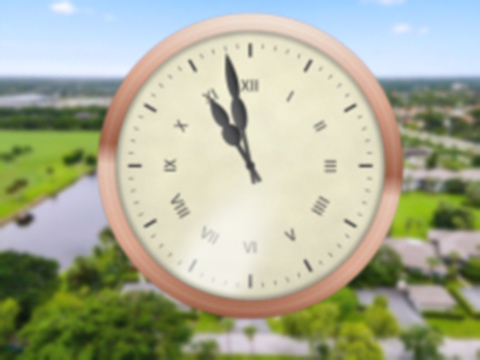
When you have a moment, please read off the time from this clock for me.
10:58
